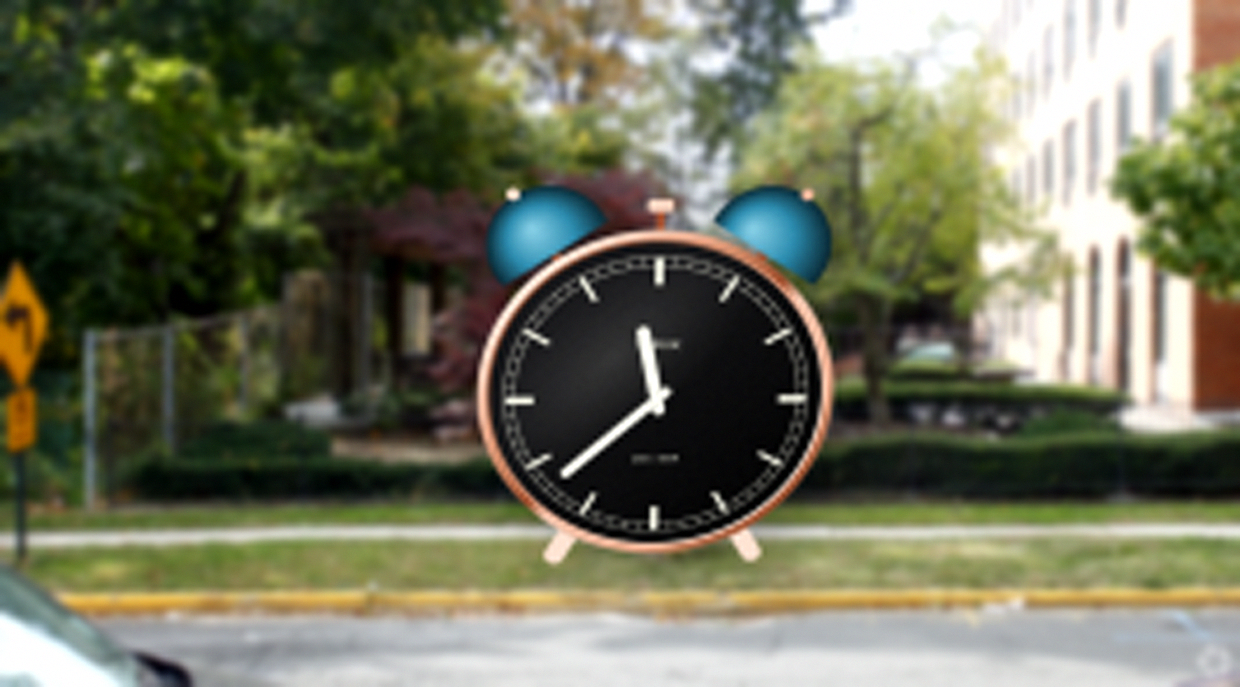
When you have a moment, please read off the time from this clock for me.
11:38
